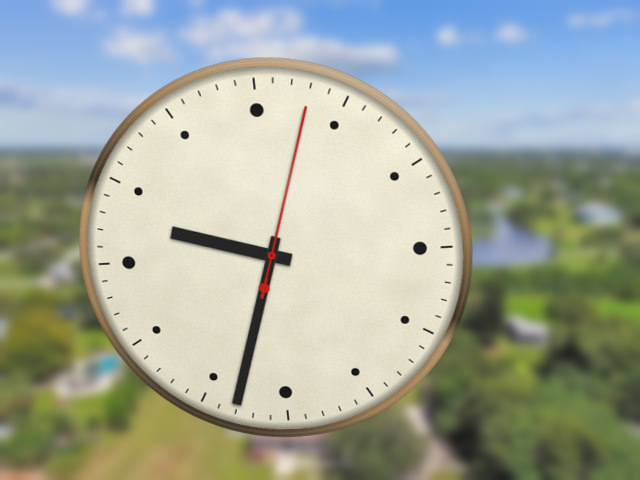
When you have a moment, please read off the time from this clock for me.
9:33:03
